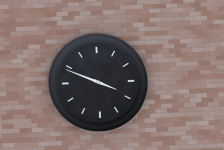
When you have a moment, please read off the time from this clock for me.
3:49
